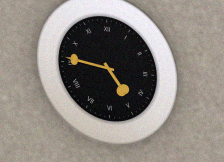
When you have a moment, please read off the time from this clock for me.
4:46
